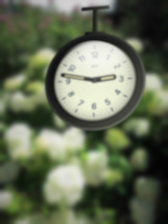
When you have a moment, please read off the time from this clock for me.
2:47
